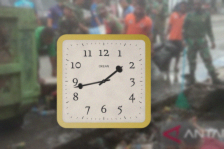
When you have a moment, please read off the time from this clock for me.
1:43
